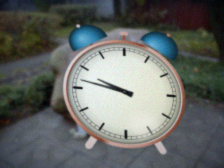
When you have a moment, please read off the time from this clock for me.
9:47
